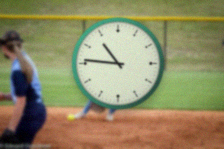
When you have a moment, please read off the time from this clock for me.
10:46
